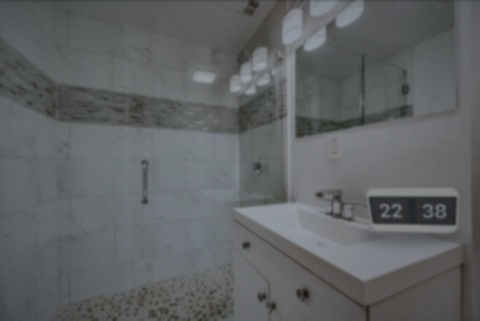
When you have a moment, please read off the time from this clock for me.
22:38
